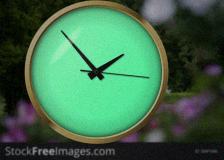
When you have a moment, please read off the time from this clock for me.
1:53:16
